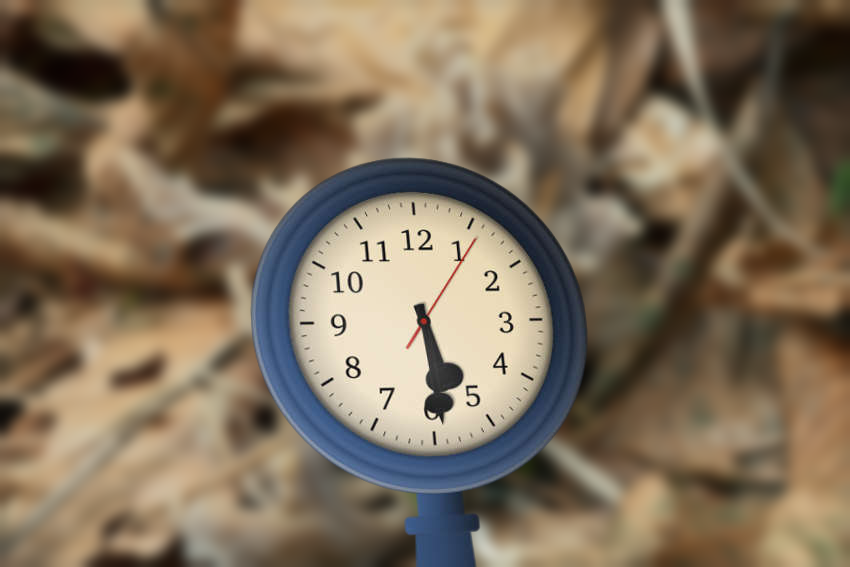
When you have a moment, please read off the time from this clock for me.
5:29:06
